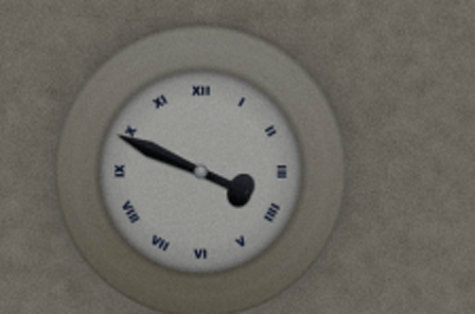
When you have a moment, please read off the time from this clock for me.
3:49
